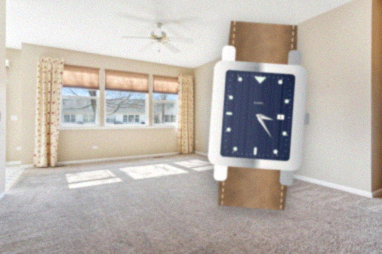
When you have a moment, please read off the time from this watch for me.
3:24
